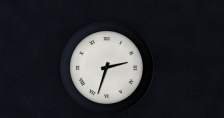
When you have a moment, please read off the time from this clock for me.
2:33
